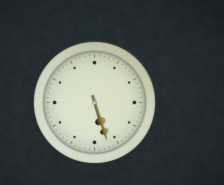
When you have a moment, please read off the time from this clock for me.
5:27
